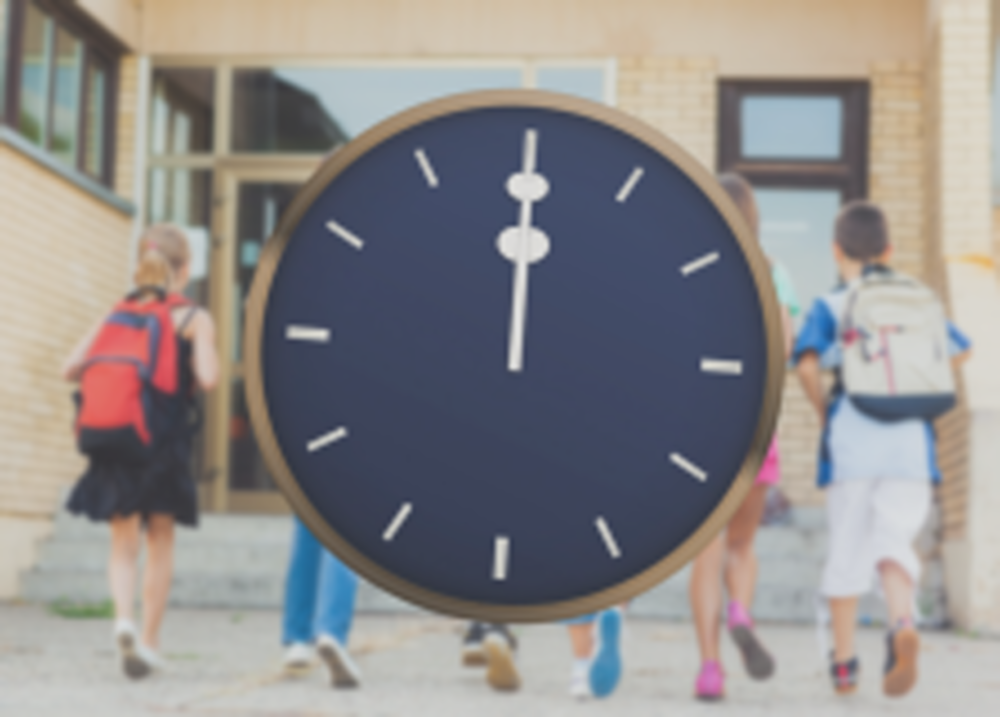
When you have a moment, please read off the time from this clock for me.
12:00
